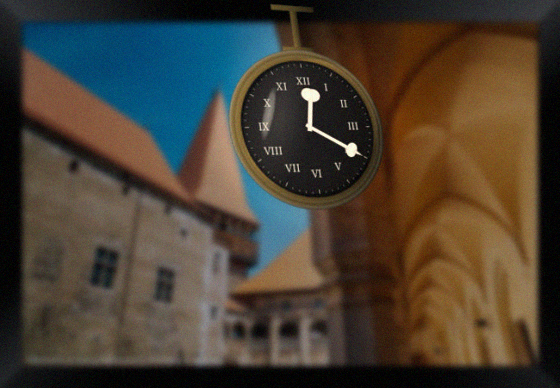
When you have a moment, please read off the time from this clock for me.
12:20
